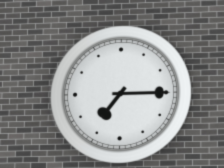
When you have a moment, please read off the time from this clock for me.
7:15
